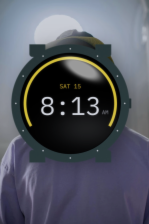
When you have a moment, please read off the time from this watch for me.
8:13
